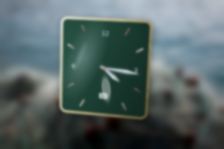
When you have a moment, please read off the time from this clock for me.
4:16
